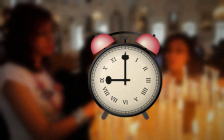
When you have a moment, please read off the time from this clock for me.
9:00
